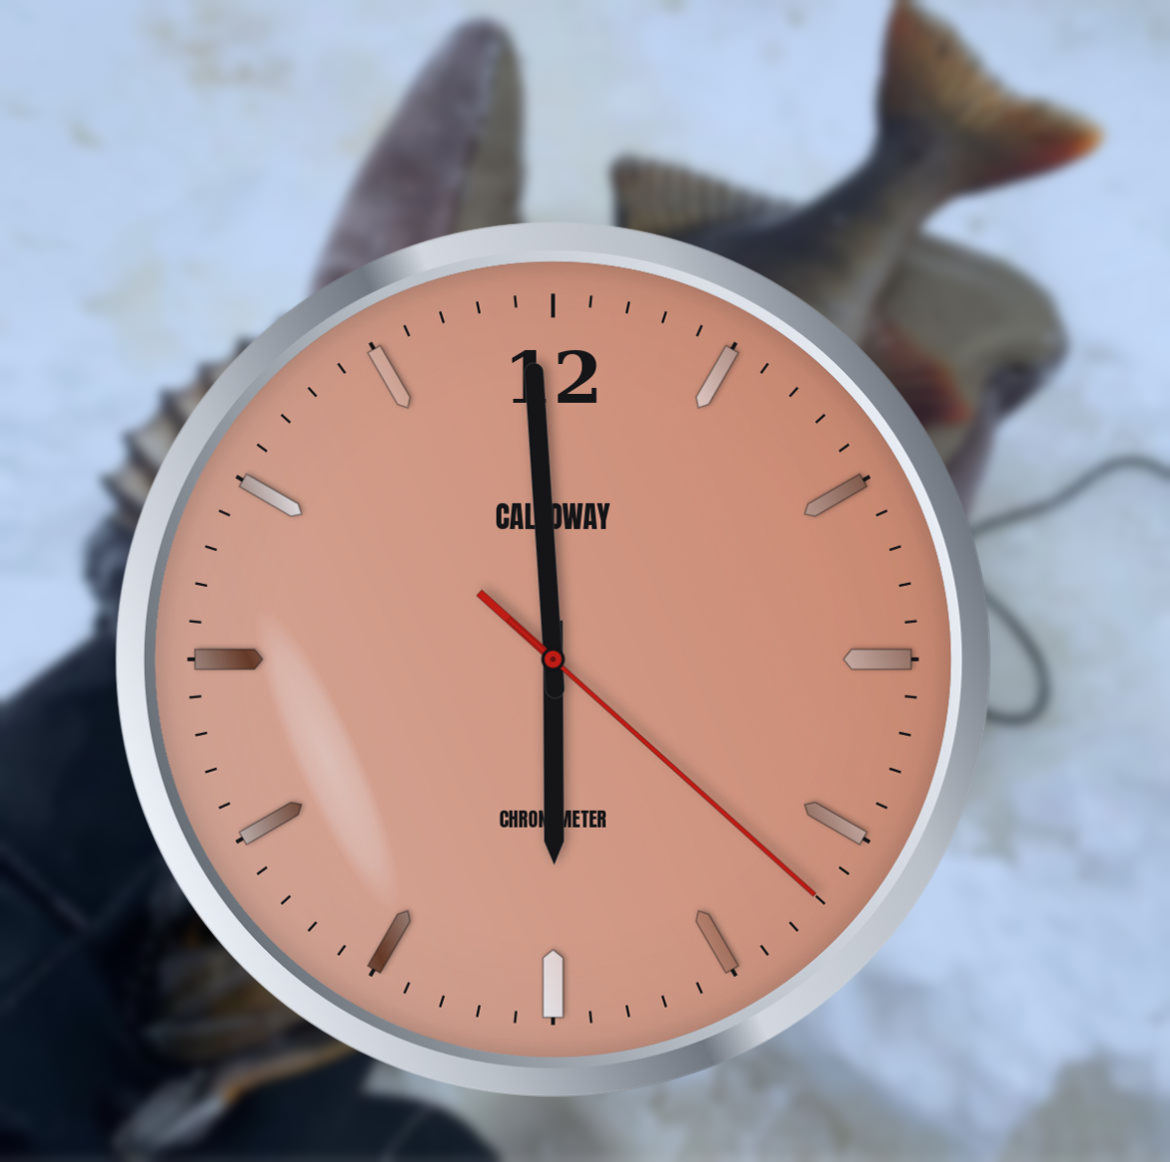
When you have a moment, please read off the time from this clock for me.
5:59:22
